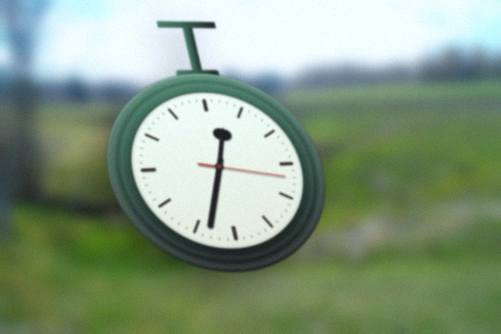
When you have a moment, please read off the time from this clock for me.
12:33:17
